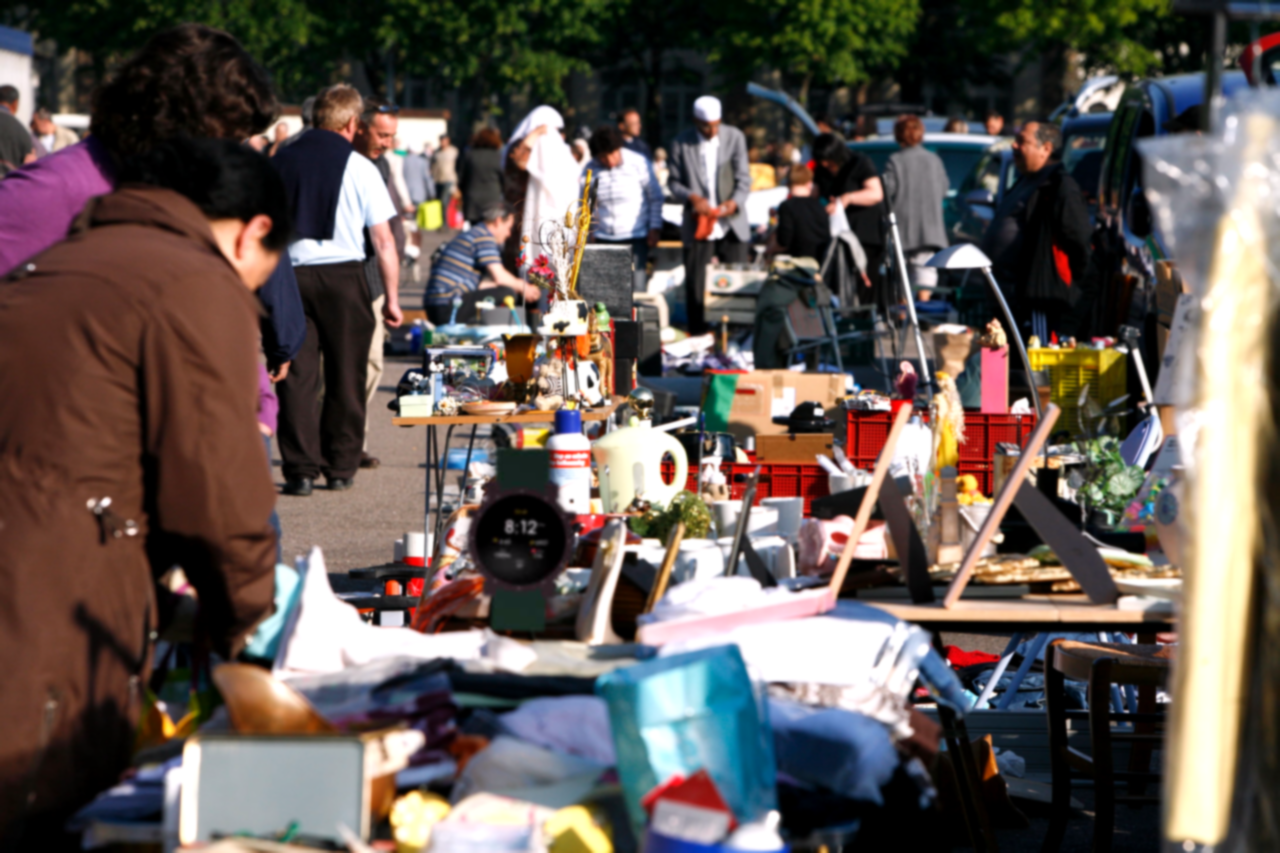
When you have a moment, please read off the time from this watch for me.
8:12
